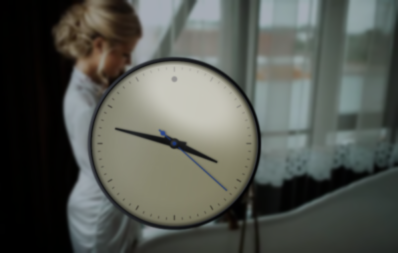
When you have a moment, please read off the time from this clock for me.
3:47:22
